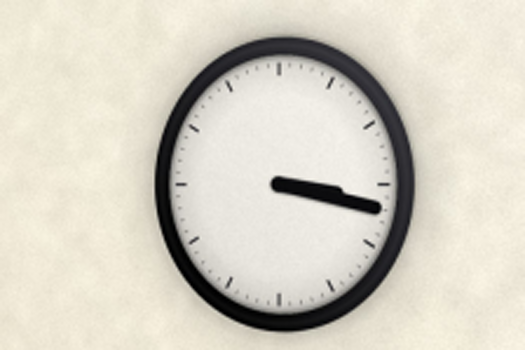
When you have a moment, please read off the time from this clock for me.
3:17
